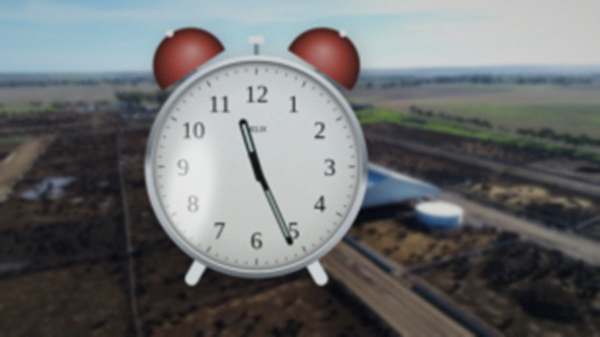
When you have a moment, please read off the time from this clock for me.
11:26
